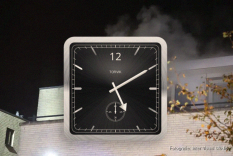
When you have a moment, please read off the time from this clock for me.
5:10
